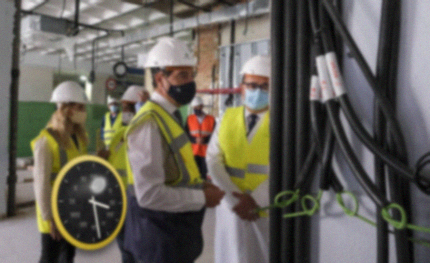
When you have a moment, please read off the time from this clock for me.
3:28
